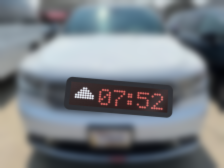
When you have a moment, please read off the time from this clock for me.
7:52
